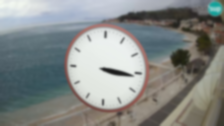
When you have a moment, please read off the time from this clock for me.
3:16
